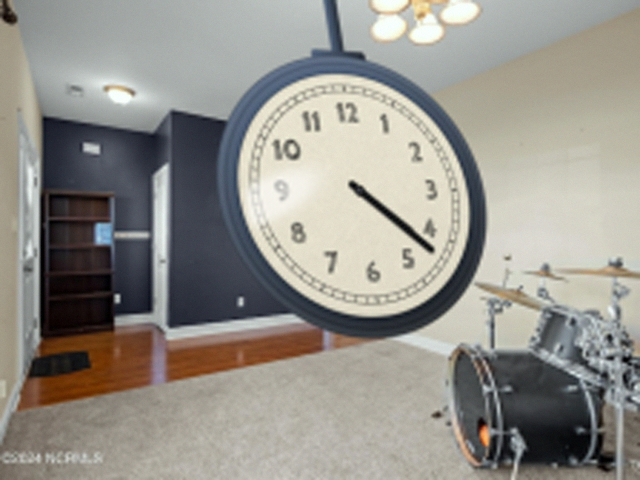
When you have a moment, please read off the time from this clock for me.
4:22
